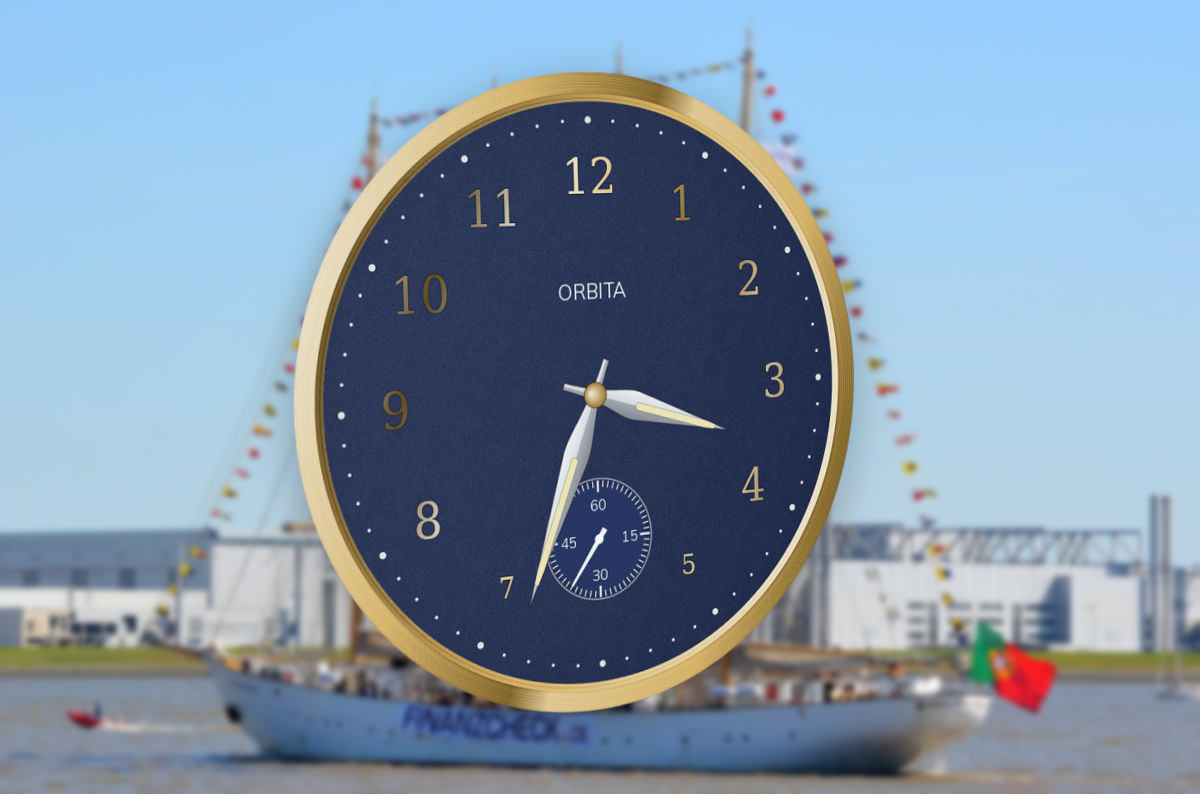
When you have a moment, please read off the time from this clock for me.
3:33:36
